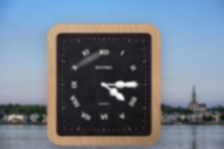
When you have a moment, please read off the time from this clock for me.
4:15
